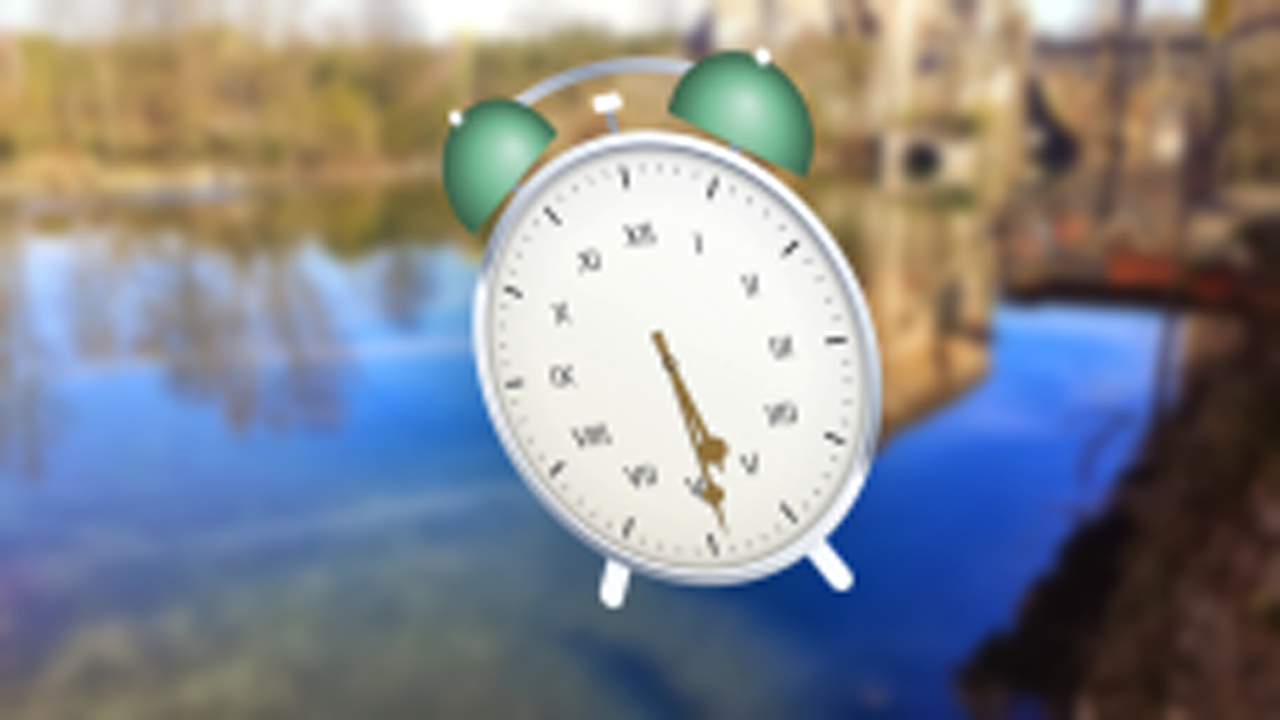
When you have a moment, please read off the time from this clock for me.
5:29
